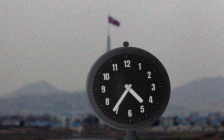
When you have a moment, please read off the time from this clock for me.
4:36
